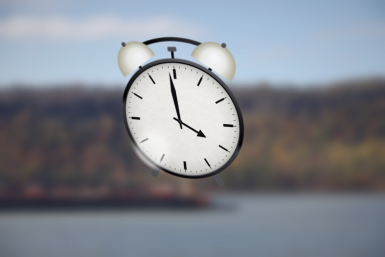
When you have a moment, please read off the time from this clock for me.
3:59
